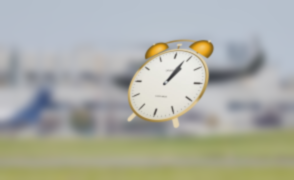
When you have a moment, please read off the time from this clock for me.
1:04
